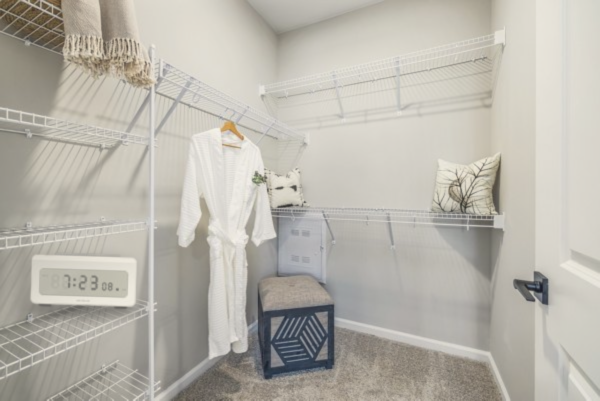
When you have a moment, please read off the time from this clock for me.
7:23
